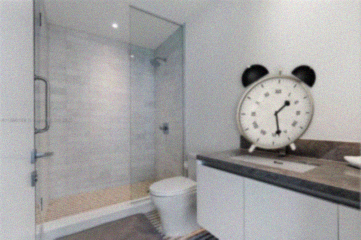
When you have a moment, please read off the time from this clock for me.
1:28
